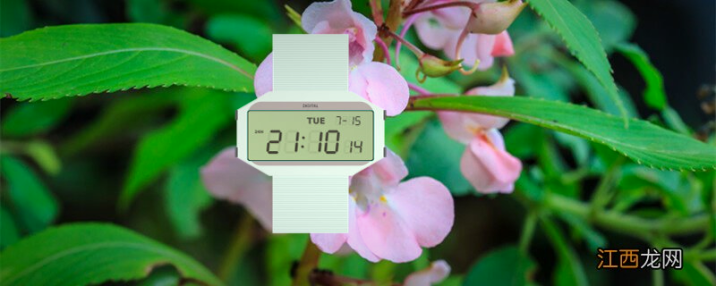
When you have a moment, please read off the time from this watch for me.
21:10:14
